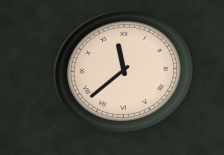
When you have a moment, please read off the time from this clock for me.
11:38
